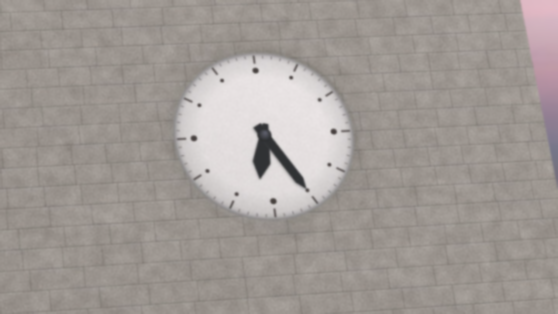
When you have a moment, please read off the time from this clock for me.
6:25
